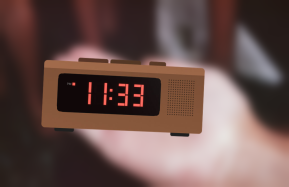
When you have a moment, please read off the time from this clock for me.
11:33
